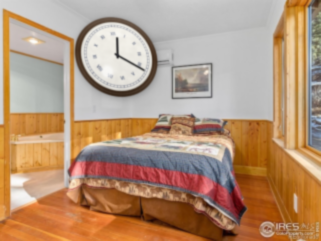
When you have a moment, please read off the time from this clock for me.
12:21
